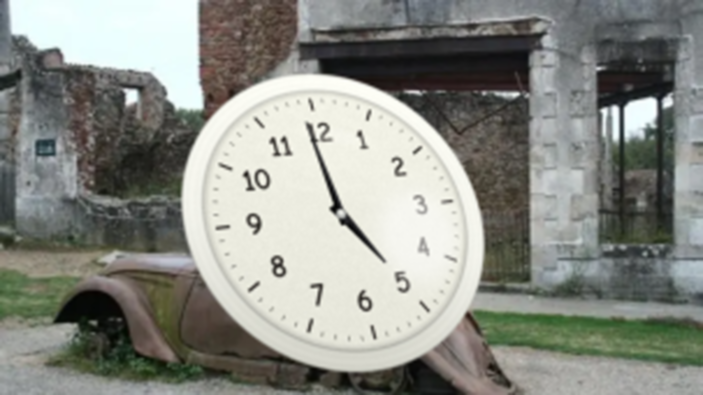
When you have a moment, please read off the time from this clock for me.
4:59
